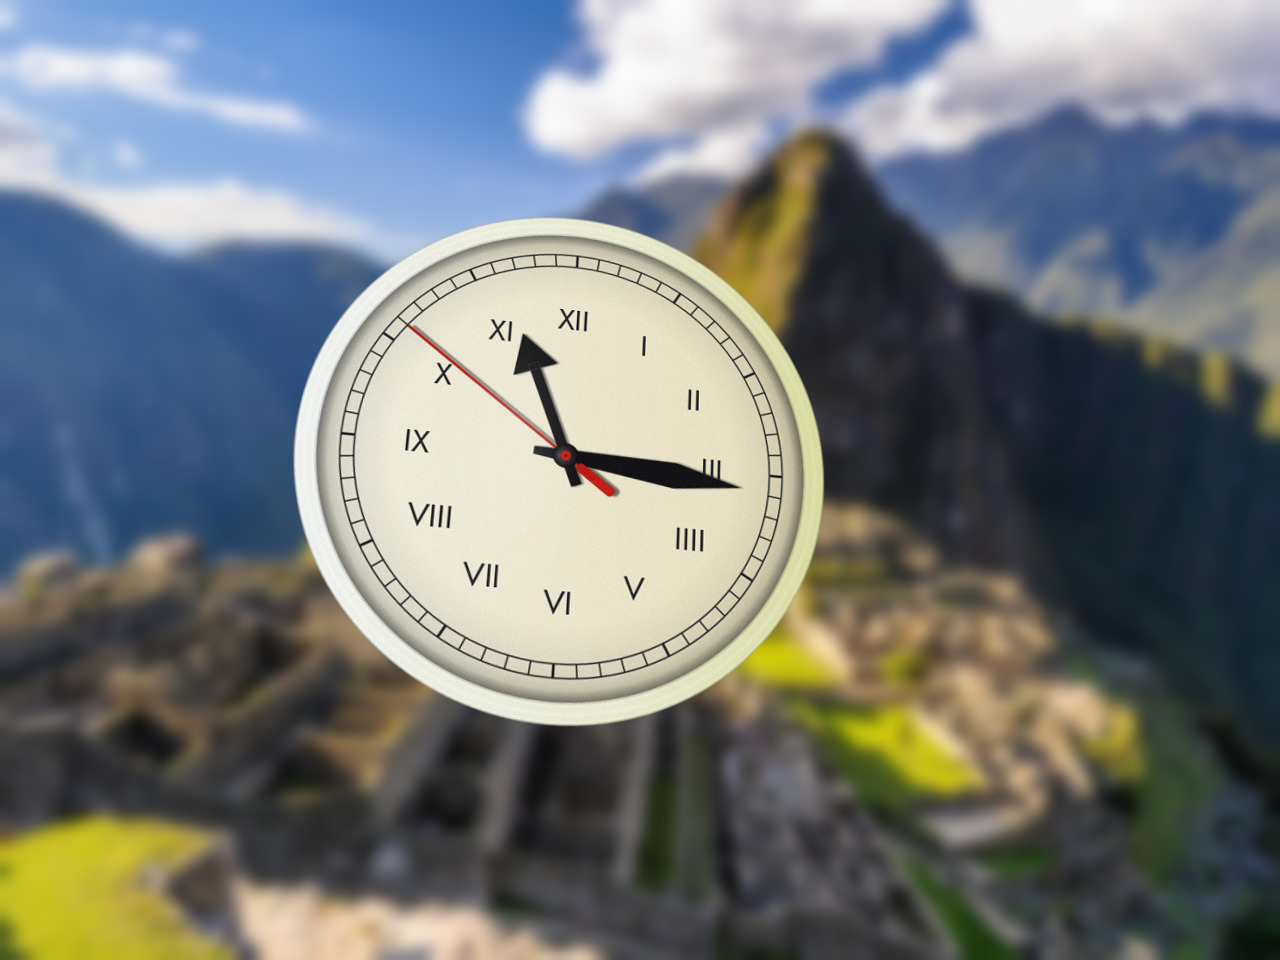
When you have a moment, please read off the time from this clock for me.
11:15:51
